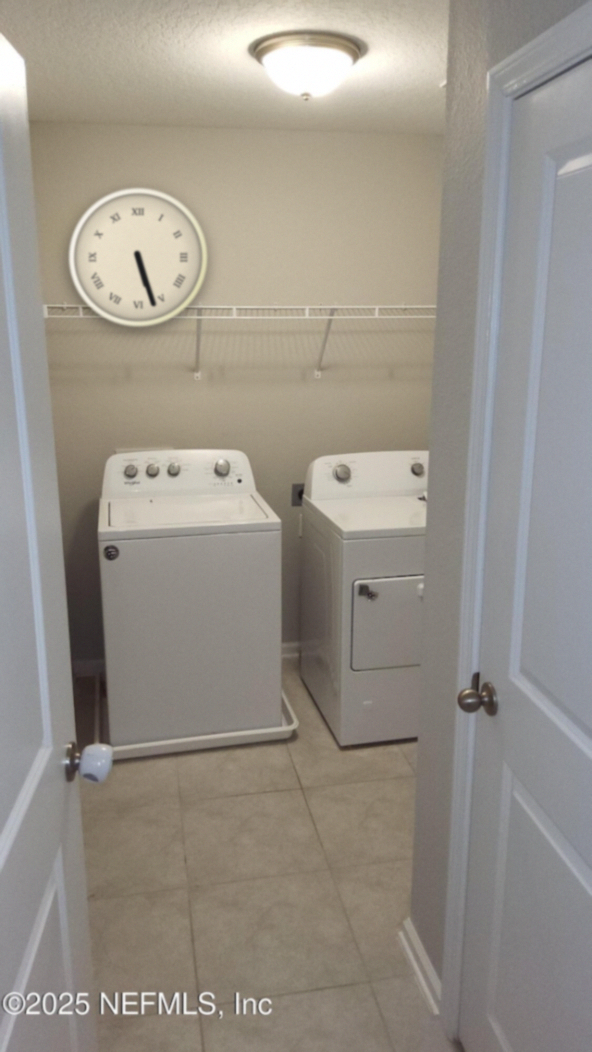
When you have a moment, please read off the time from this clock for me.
5:27
